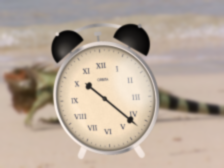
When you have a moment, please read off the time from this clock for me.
10:22
